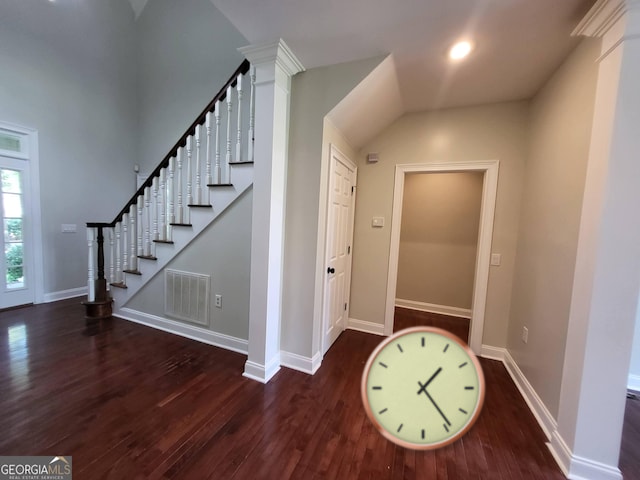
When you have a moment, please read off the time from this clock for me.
1:24
